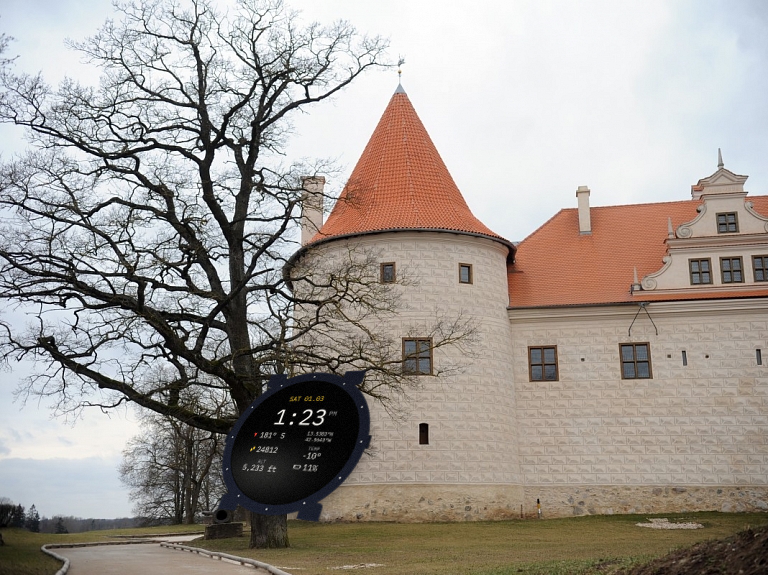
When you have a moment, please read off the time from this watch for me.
1:23
